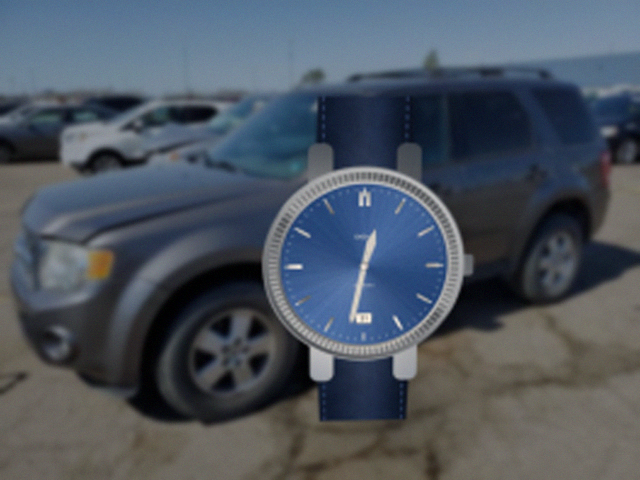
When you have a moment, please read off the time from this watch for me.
12:32
